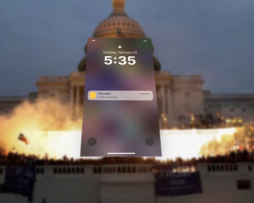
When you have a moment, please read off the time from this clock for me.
5:35
